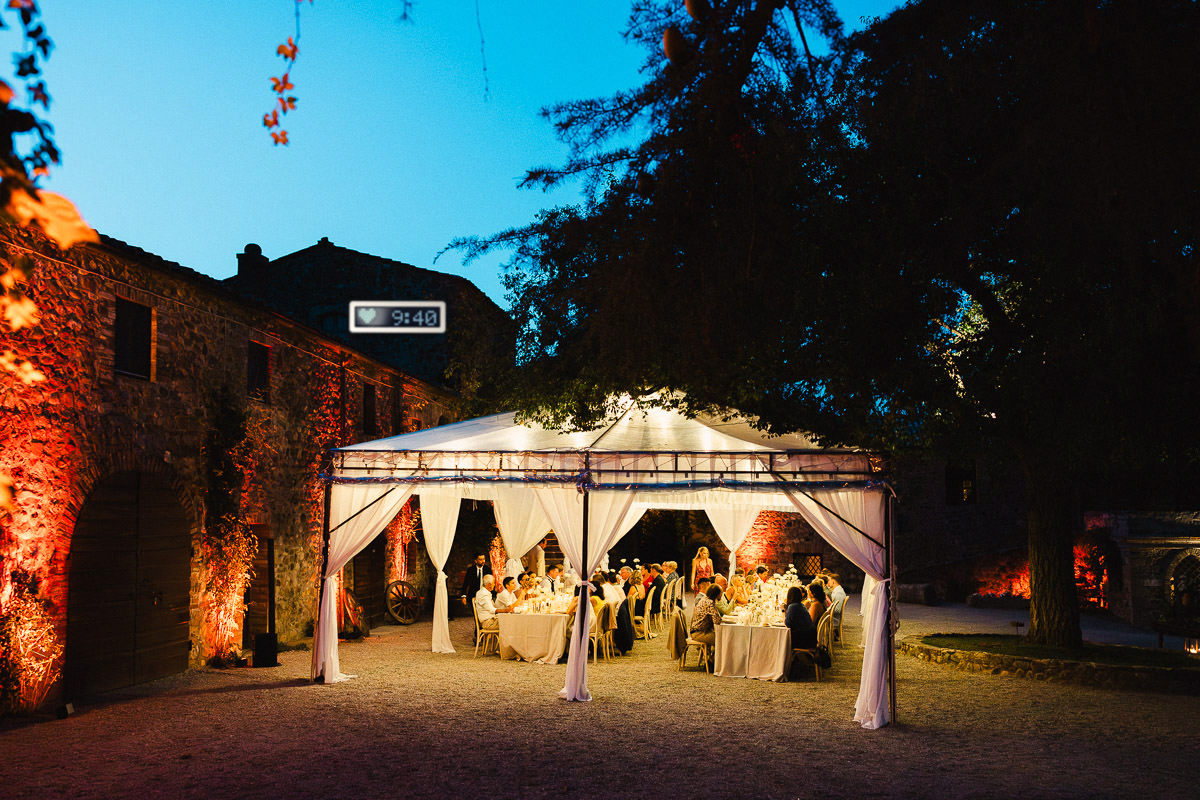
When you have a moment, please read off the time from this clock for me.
9:40
